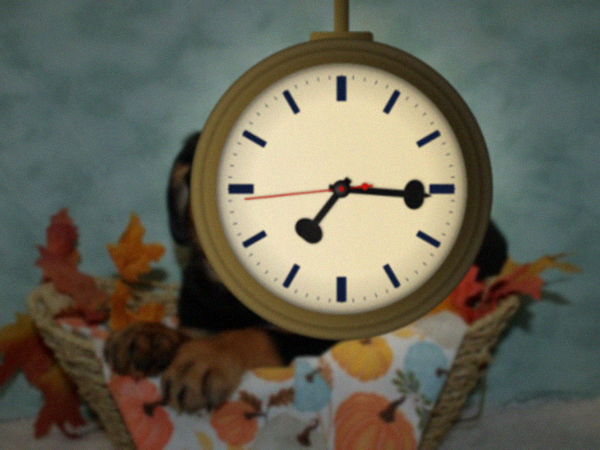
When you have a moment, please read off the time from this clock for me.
7:15:44
